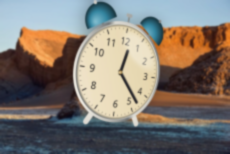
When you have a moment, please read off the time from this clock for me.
12:23
